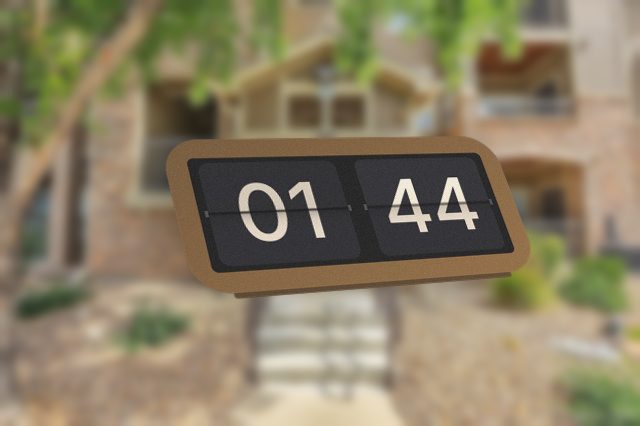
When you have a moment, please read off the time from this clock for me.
1:44
